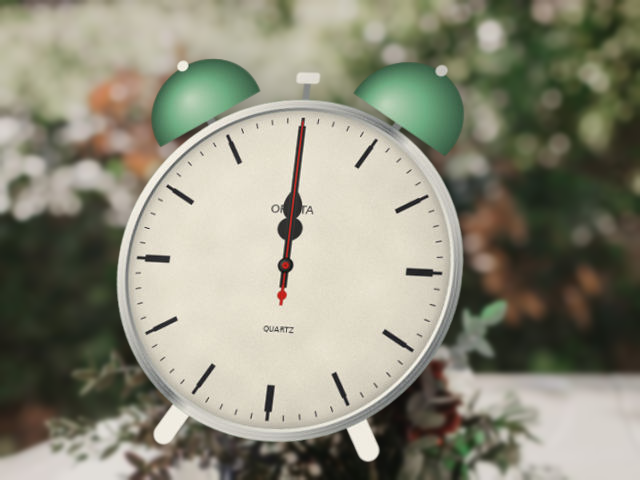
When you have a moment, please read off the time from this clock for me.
12:00:00
